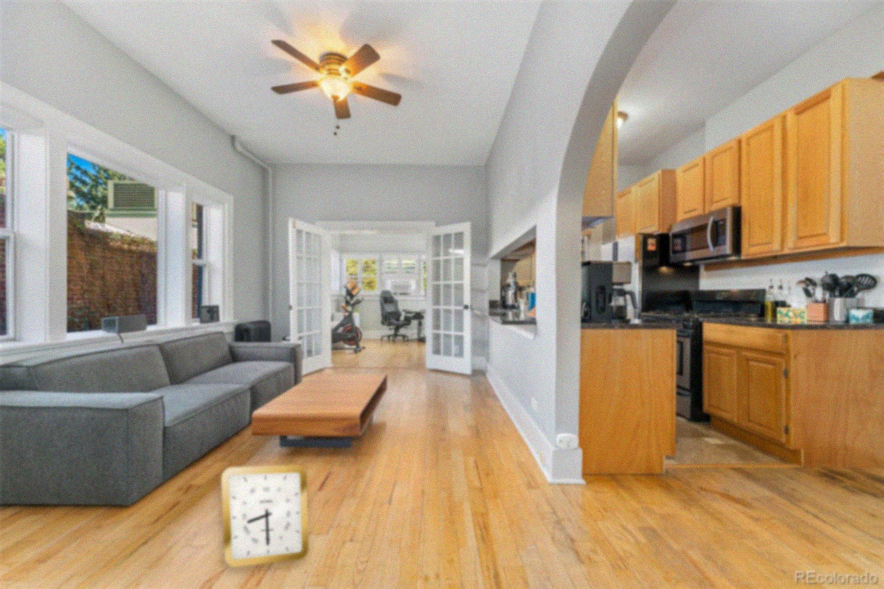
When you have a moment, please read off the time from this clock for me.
8:30
